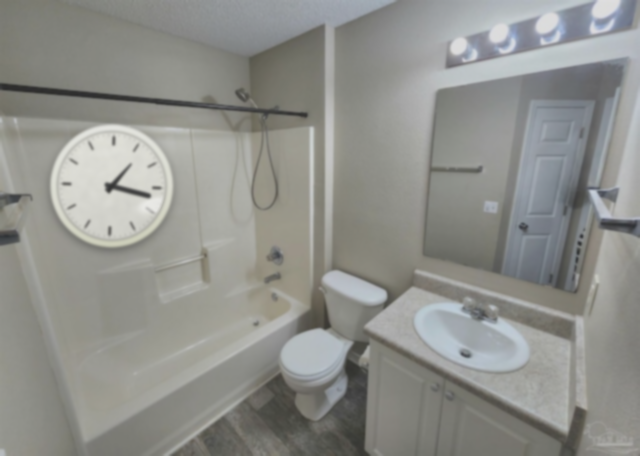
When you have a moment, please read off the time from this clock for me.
1:17
